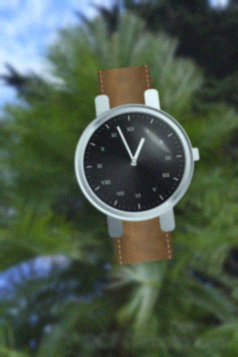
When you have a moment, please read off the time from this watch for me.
12:57
